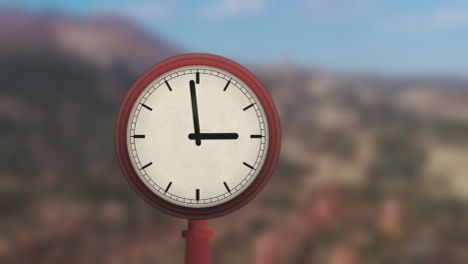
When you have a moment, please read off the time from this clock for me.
2:59
